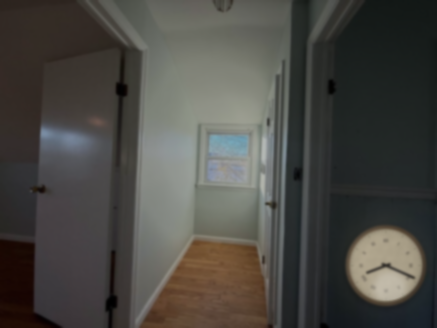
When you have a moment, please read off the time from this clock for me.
8:19
